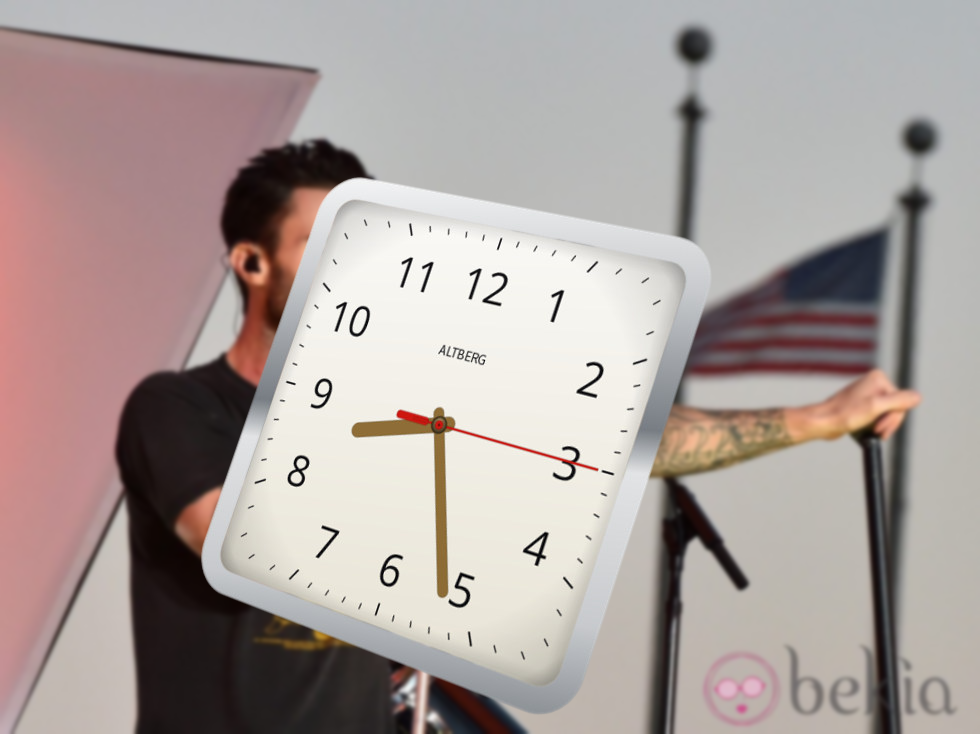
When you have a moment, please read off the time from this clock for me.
8:26:15
